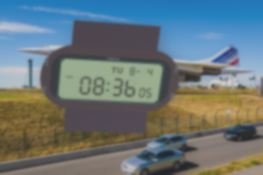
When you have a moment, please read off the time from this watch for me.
8:36
